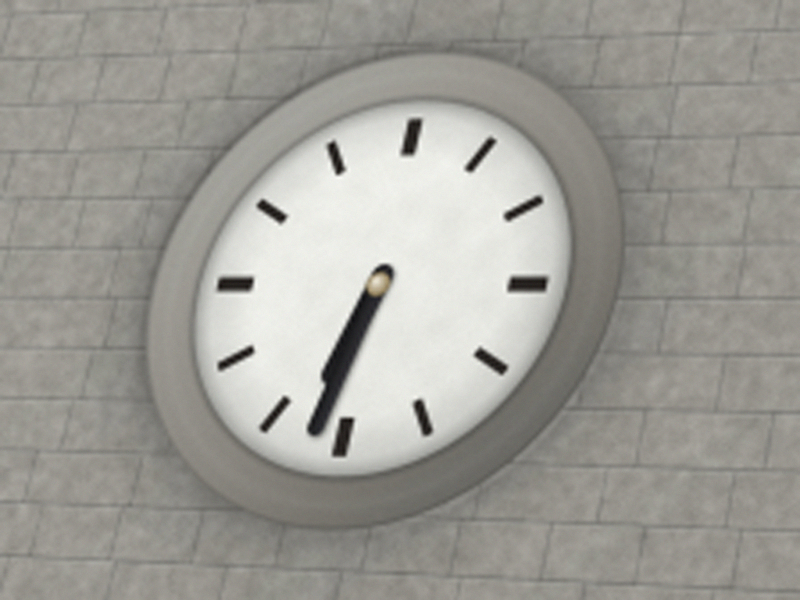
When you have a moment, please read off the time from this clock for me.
6:32
